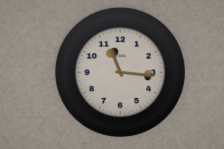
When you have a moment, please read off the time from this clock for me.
11:16
